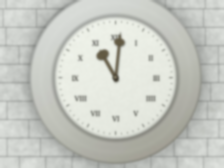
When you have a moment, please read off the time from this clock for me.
11:01
